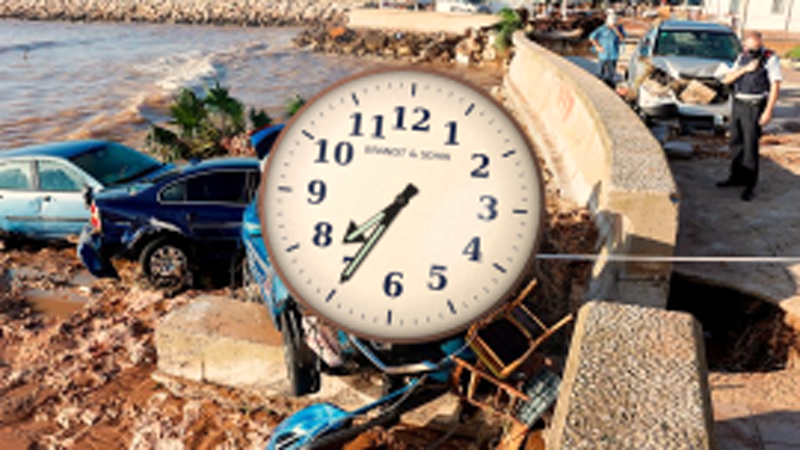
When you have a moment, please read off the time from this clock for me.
7:35
